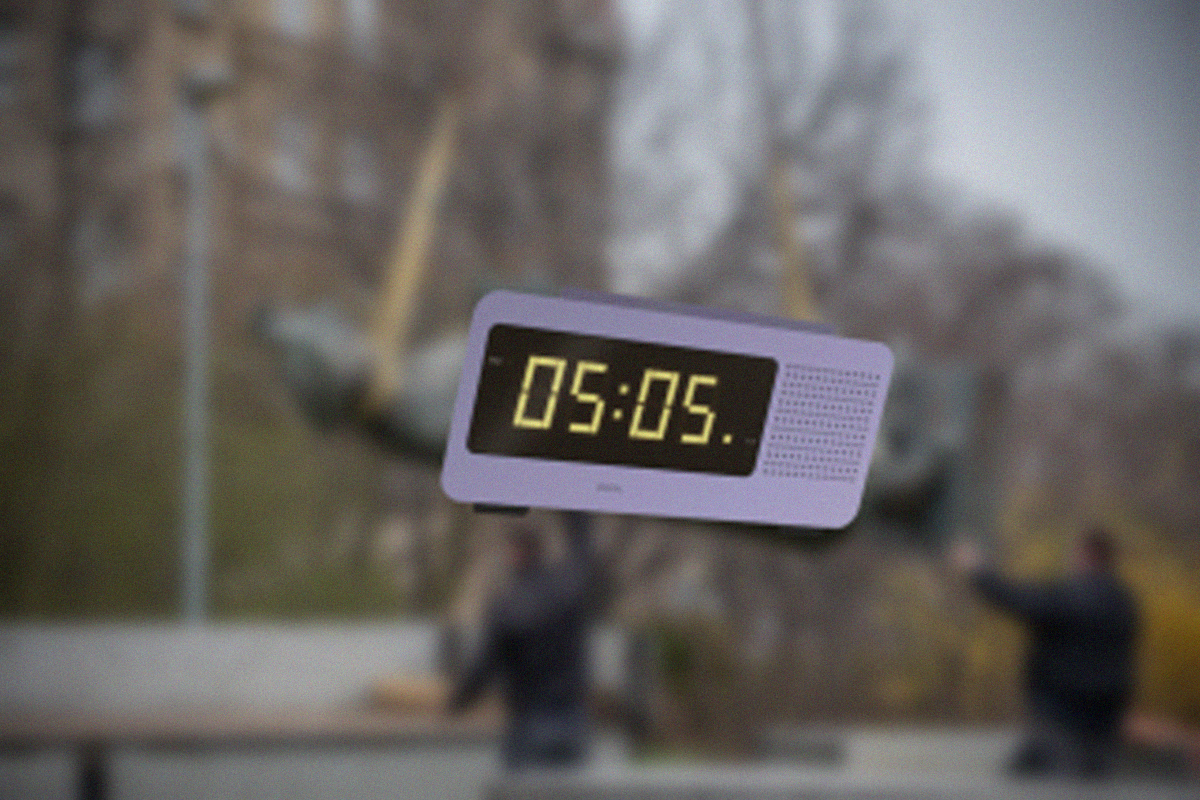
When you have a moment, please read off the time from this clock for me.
5:05
